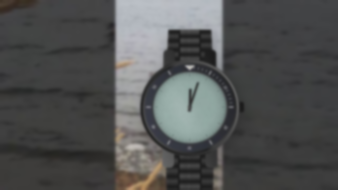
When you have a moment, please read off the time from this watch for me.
12:03
